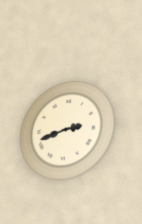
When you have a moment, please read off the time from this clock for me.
2:42
